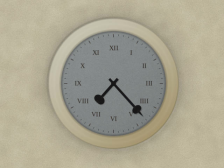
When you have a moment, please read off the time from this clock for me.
7:23
